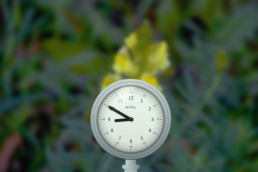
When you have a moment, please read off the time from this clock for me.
8:50
